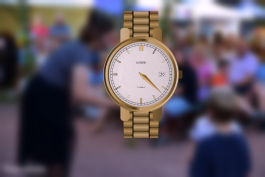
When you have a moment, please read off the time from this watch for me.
4:22
